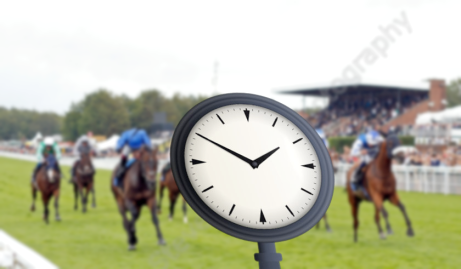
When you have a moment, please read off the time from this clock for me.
1:50
